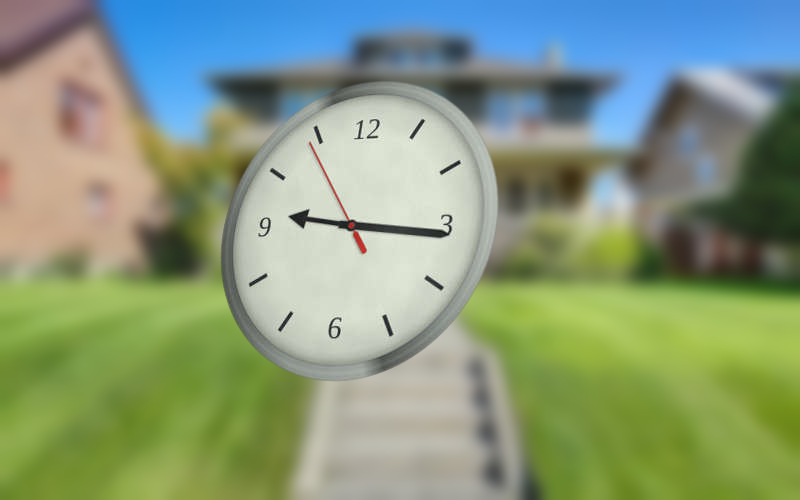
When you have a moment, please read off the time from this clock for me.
9:15:54
